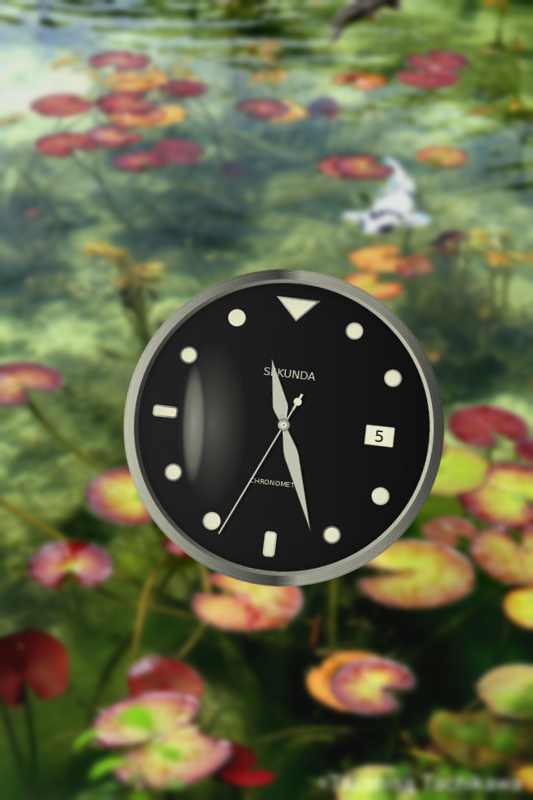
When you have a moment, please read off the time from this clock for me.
11:26:34
